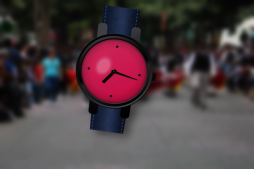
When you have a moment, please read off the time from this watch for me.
7:17
